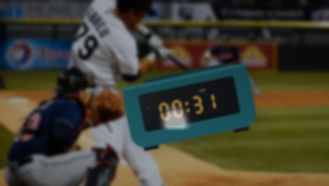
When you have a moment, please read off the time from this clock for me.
0:31
